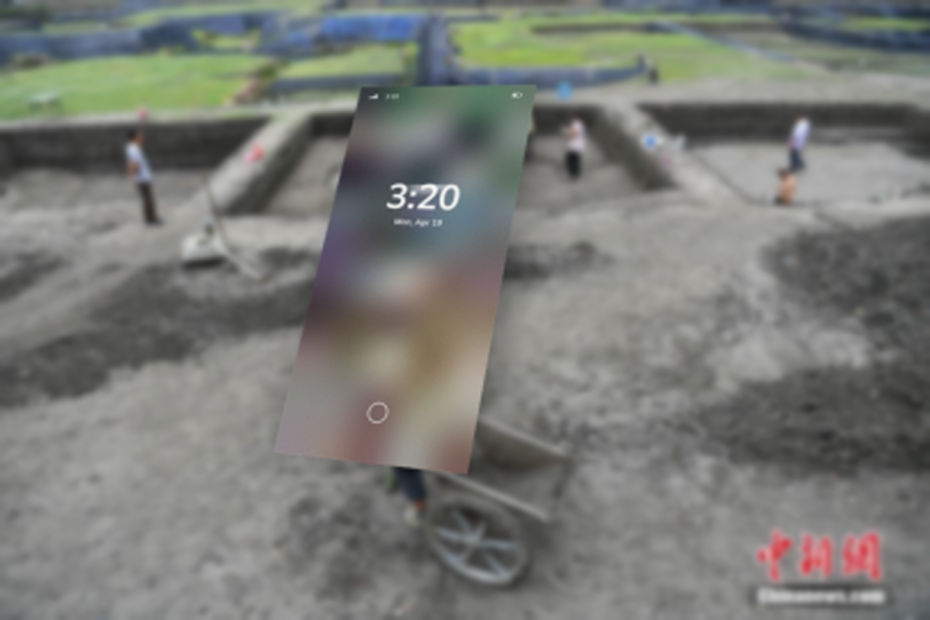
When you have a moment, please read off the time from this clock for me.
3:20
